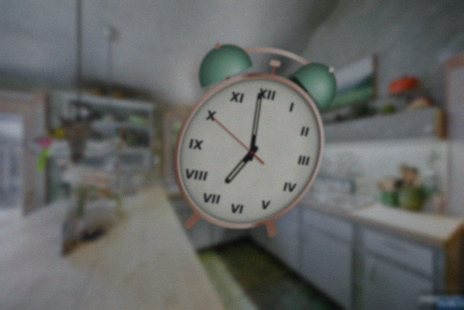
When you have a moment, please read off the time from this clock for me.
6:58:50
